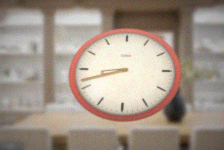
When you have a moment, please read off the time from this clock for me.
8:42
